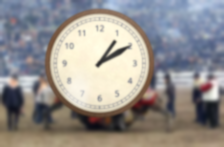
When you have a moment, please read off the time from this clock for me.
1:10
